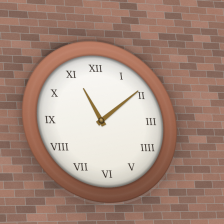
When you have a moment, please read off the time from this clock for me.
11:09
